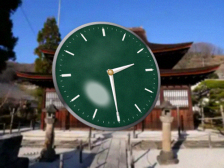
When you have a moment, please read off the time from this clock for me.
2:30
